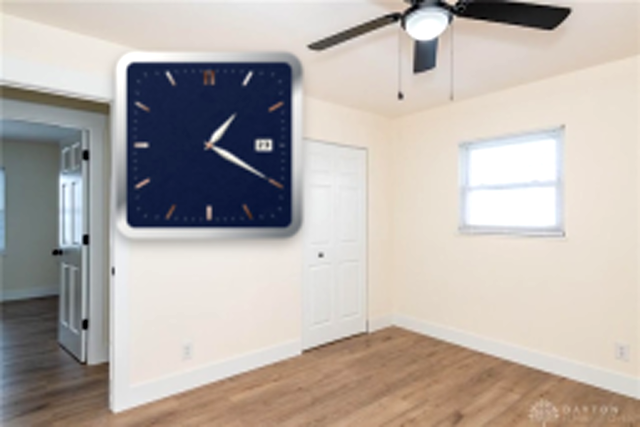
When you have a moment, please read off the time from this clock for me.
1:20
